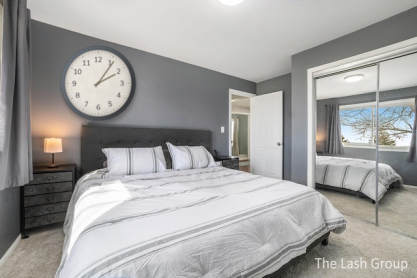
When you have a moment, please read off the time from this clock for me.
2:06
